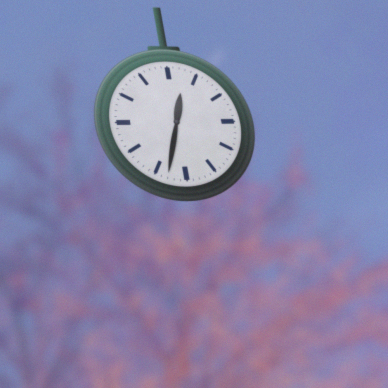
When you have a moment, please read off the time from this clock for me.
12:33
